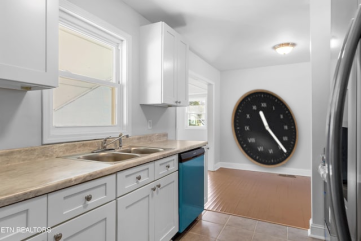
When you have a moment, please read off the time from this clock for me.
11:24
